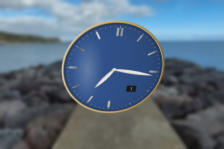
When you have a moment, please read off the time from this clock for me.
7:16
